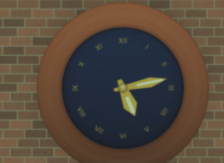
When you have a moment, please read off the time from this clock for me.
5:13
